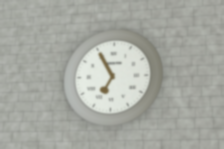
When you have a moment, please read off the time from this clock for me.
6:55
